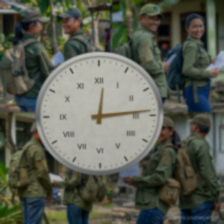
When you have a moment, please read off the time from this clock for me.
12:14
